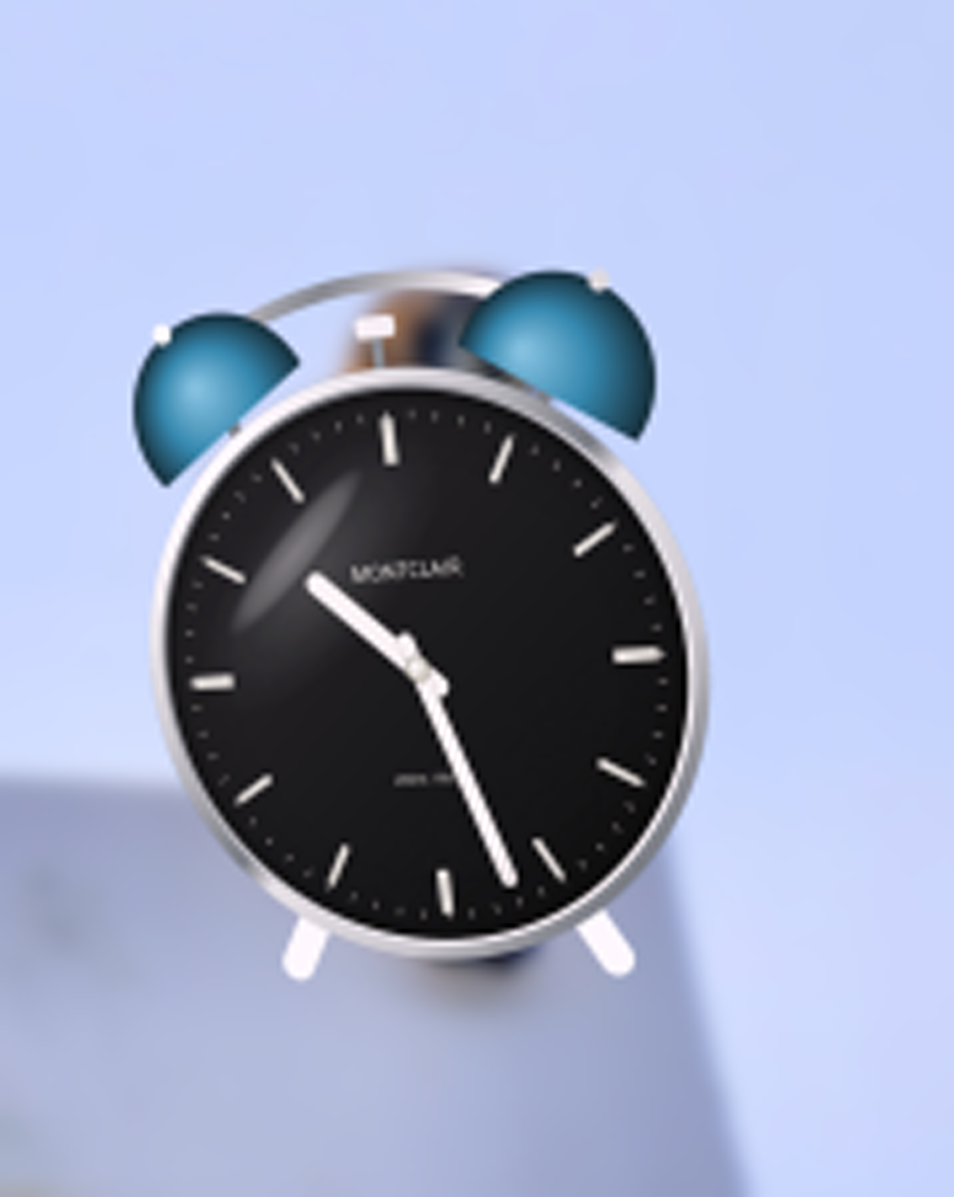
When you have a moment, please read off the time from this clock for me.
10:27
